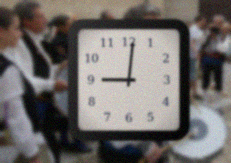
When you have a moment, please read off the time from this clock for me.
9:01
